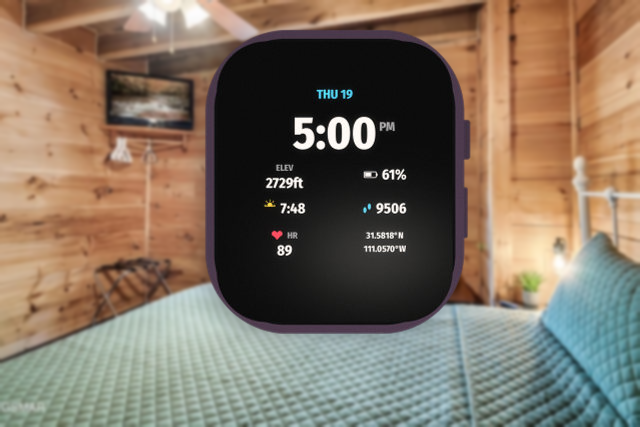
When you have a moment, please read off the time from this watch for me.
5:00
